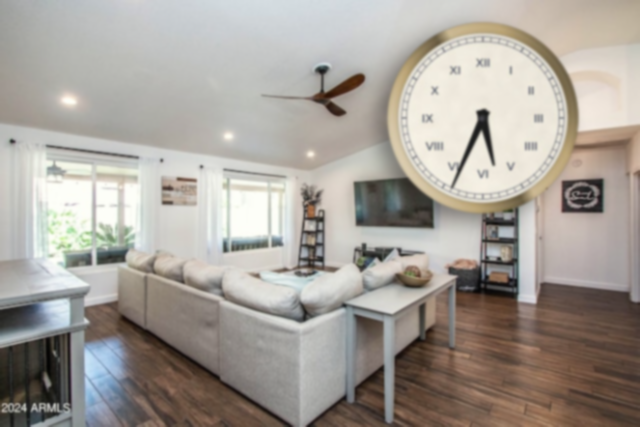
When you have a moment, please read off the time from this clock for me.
5:34
